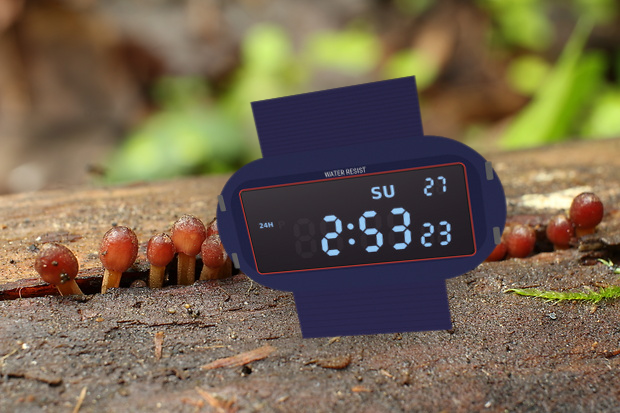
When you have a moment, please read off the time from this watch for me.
2:53:23
